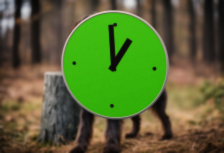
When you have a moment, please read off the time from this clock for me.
12:59
